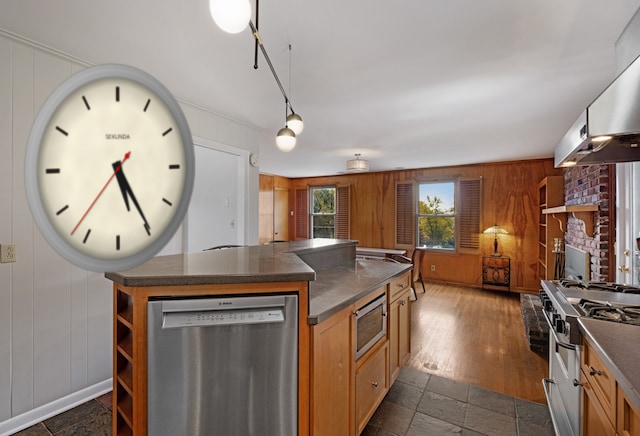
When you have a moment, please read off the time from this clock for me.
5:24:37
